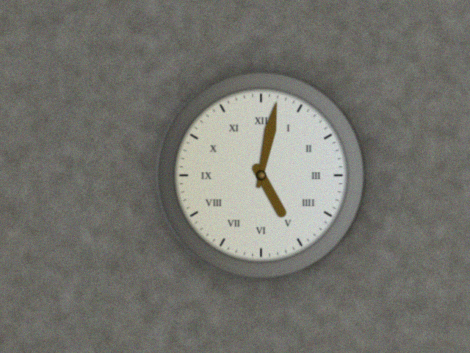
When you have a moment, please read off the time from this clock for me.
5:02
